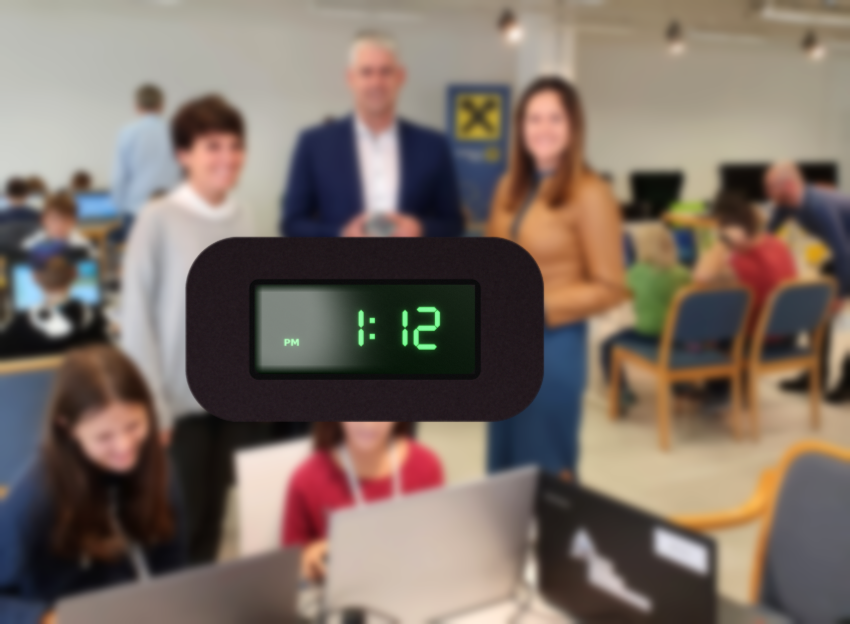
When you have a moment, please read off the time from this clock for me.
1:12
